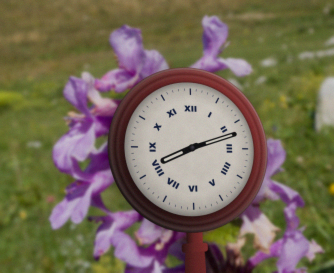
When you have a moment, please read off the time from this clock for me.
8:12
